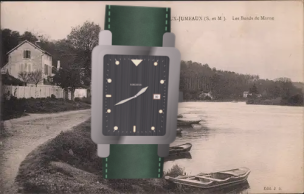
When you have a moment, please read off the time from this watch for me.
1:41
